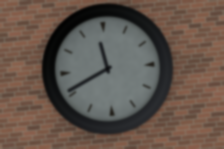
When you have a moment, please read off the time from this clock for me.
11:41
